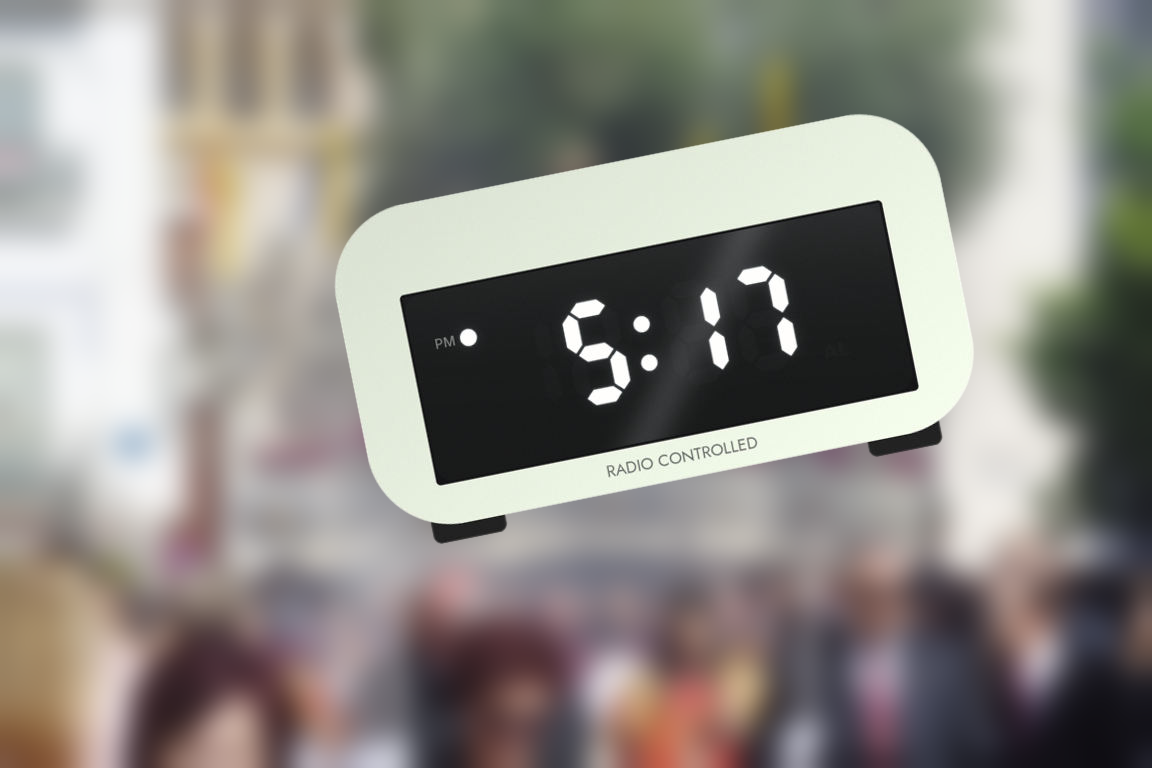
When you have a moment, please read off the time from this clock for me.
5:17
